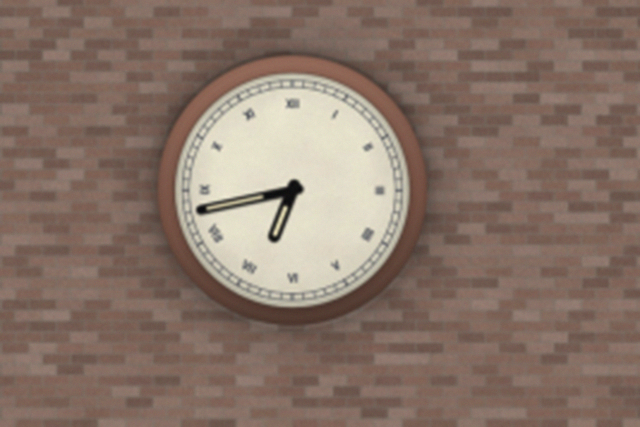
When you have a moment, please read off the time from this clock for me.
6:43
